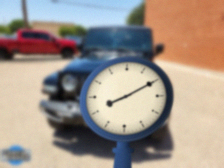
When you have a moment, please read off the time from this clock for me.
8:10
